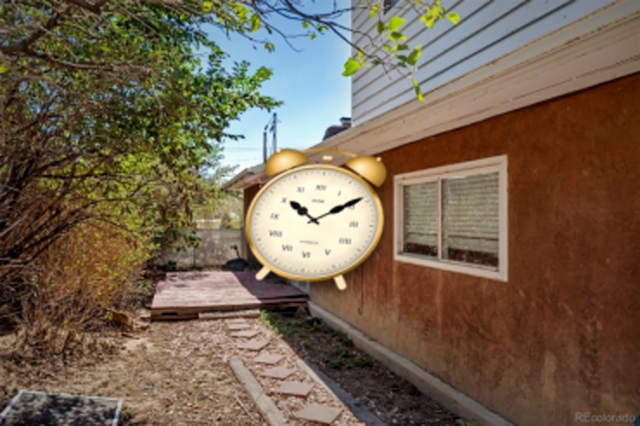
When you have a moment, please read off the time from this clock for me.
10:09
